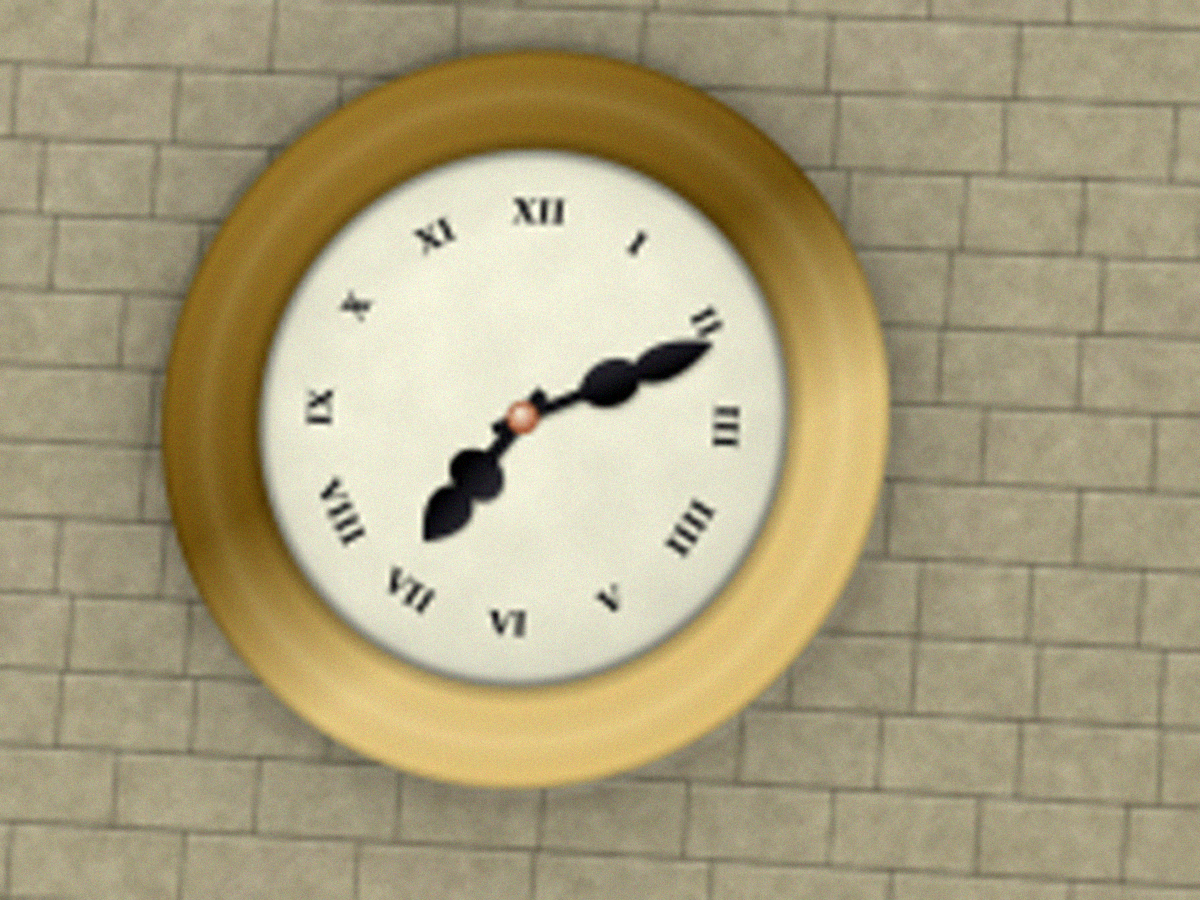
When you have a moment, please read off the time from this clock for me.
7:11
